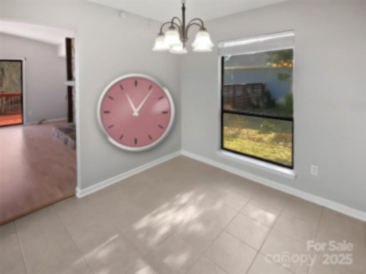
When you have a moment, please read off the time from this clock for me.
11:06
